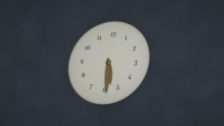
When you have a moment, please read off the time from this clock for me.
5:29
